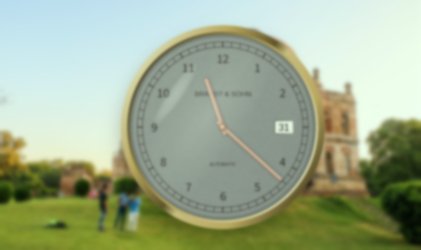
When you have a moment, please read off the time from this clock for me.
11:22
